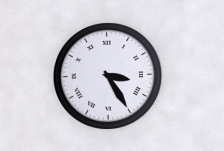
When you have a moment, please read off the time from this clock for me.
3:25
